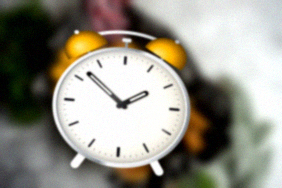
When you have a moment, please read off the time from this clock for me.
1:52
